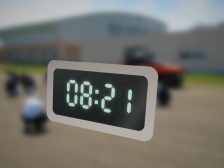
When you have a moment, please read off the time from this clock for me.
8:21
